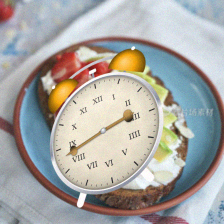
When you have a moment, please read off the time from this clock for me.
2:43
